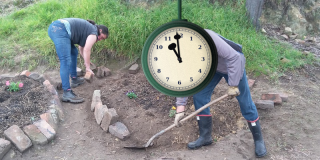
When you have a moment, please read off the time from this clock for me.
10:59
